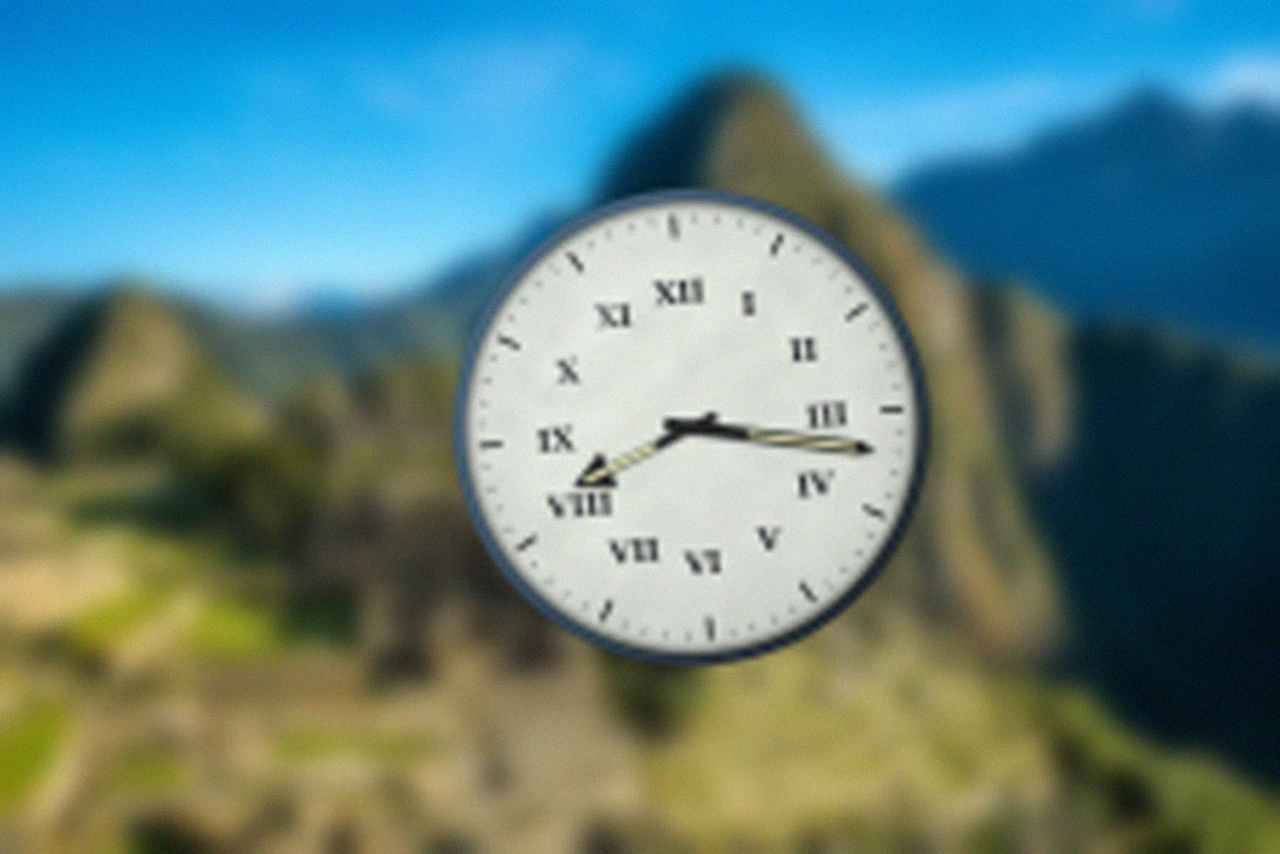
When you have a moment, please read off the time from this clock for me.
8:17
